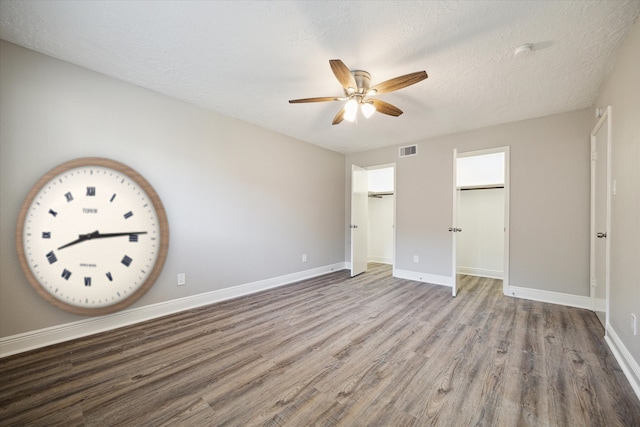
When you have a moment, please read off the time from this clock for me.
8:14
